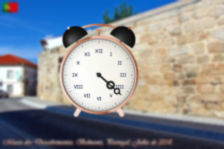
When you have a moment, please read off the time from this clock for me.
4:22
